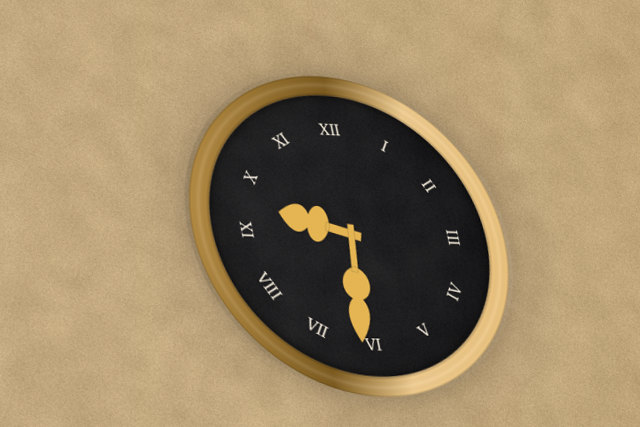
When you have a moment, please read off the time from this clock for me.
9:31
